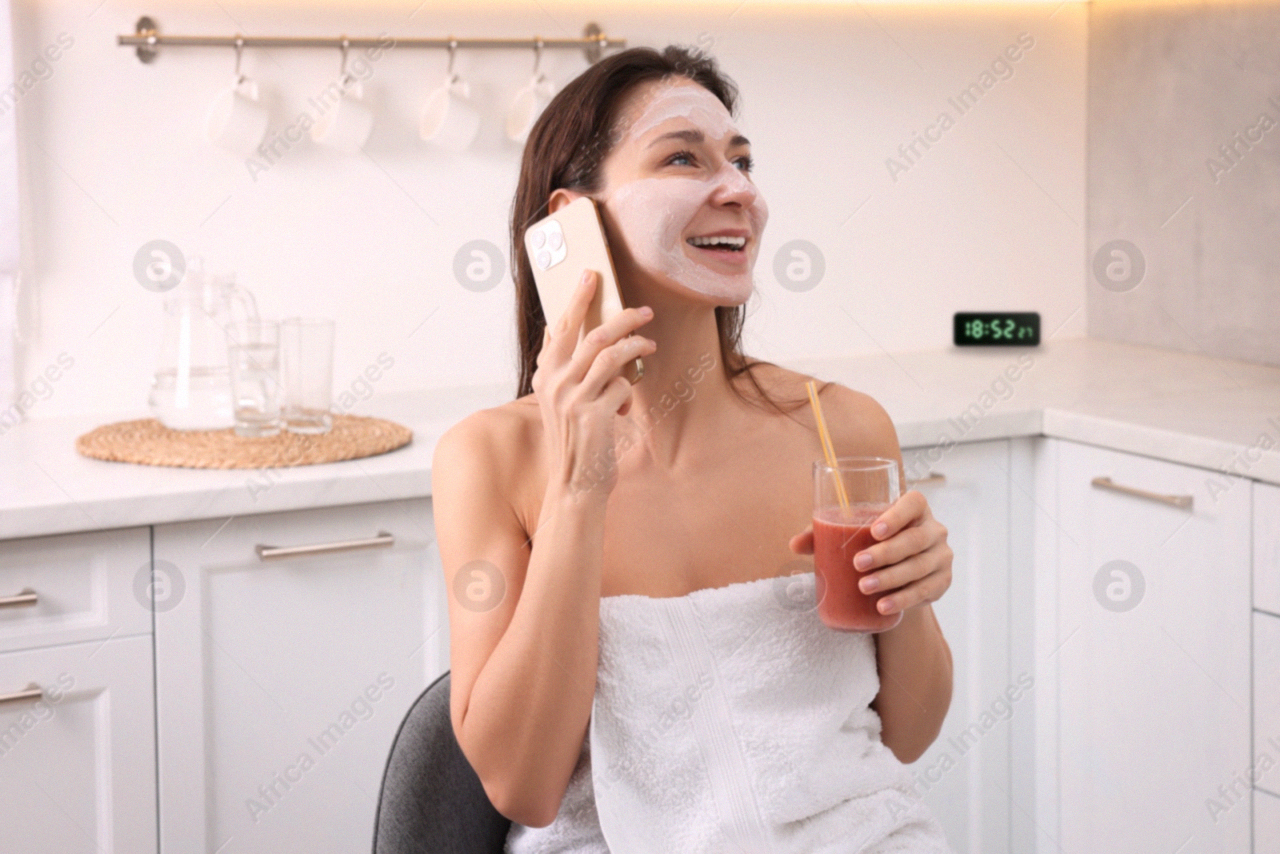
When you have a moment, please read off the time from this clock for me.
18:52
